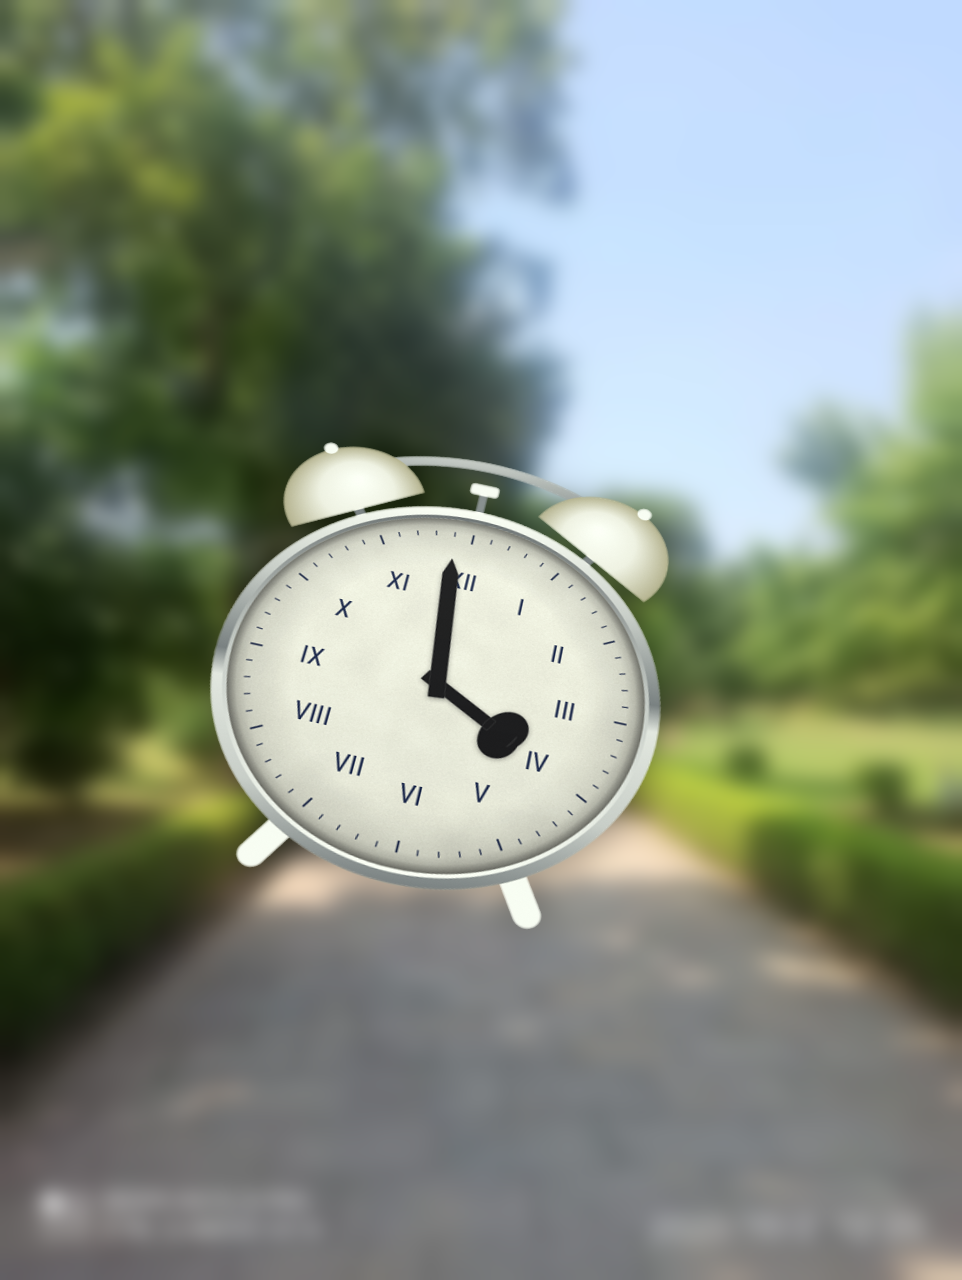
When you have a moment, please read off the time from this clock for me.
3:59
